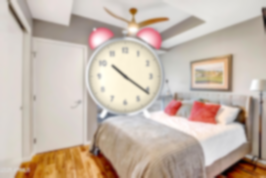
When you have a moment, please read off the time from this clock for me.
10:21
